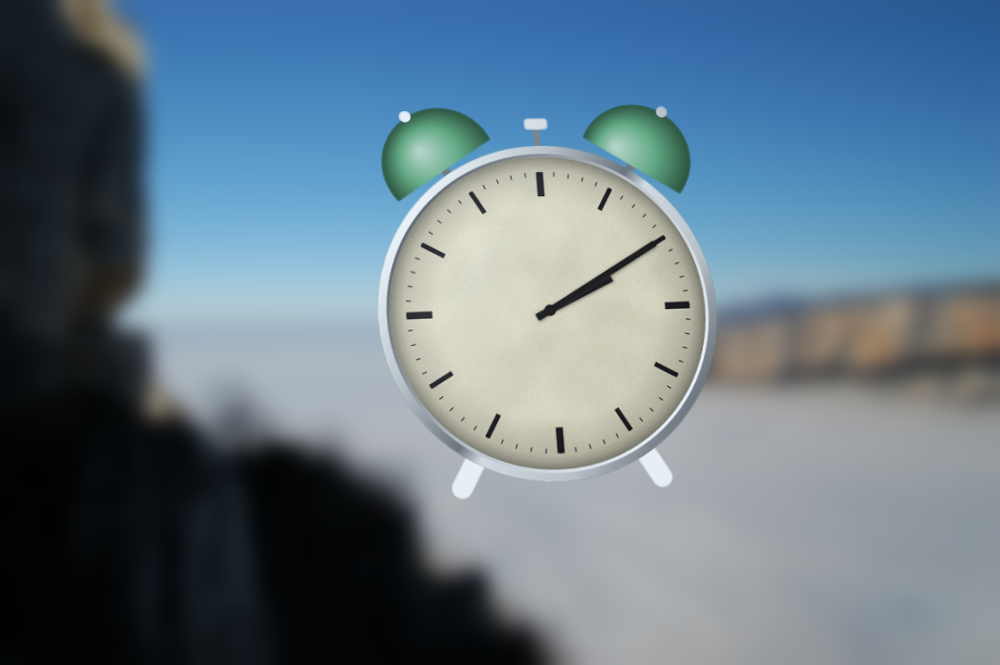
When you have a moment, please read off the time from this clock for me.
2:10
